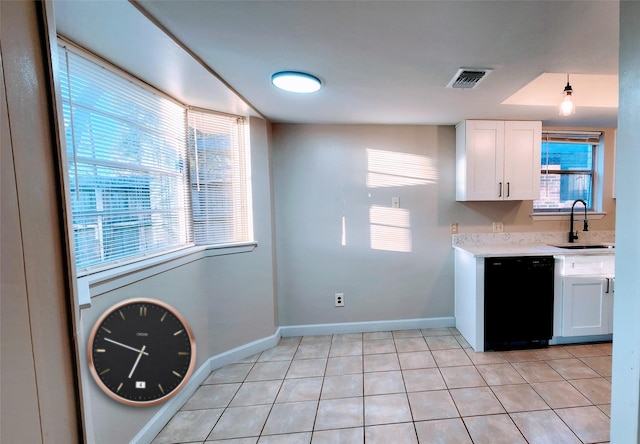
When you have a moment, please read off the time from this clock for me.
6:48
